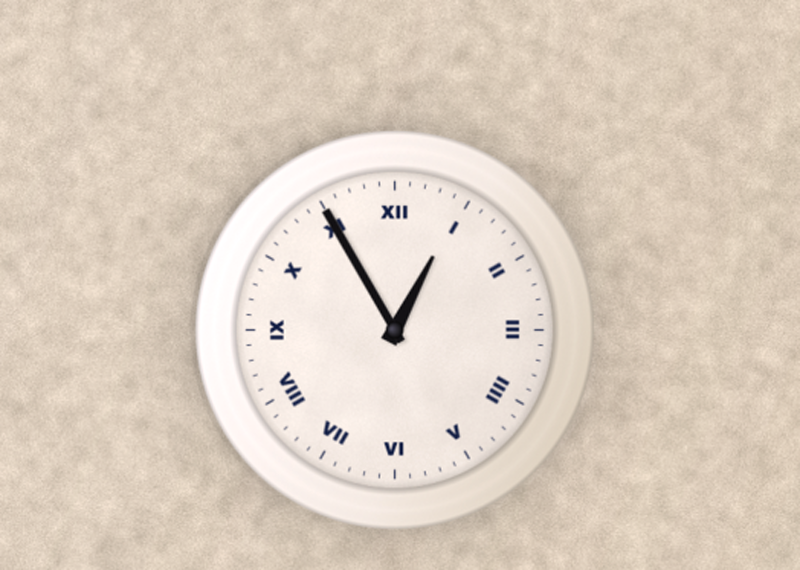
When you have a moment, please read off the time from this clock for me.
12:55
